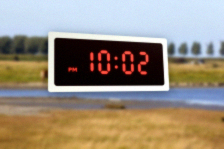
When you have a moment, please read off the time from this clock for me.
10:02
